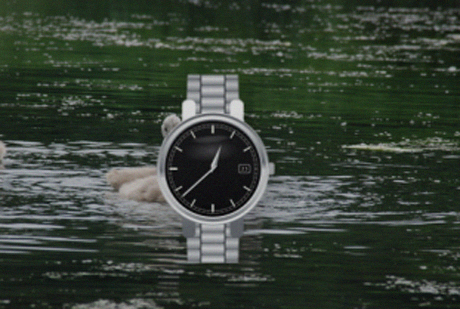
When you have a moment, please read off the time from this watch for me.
12:38
